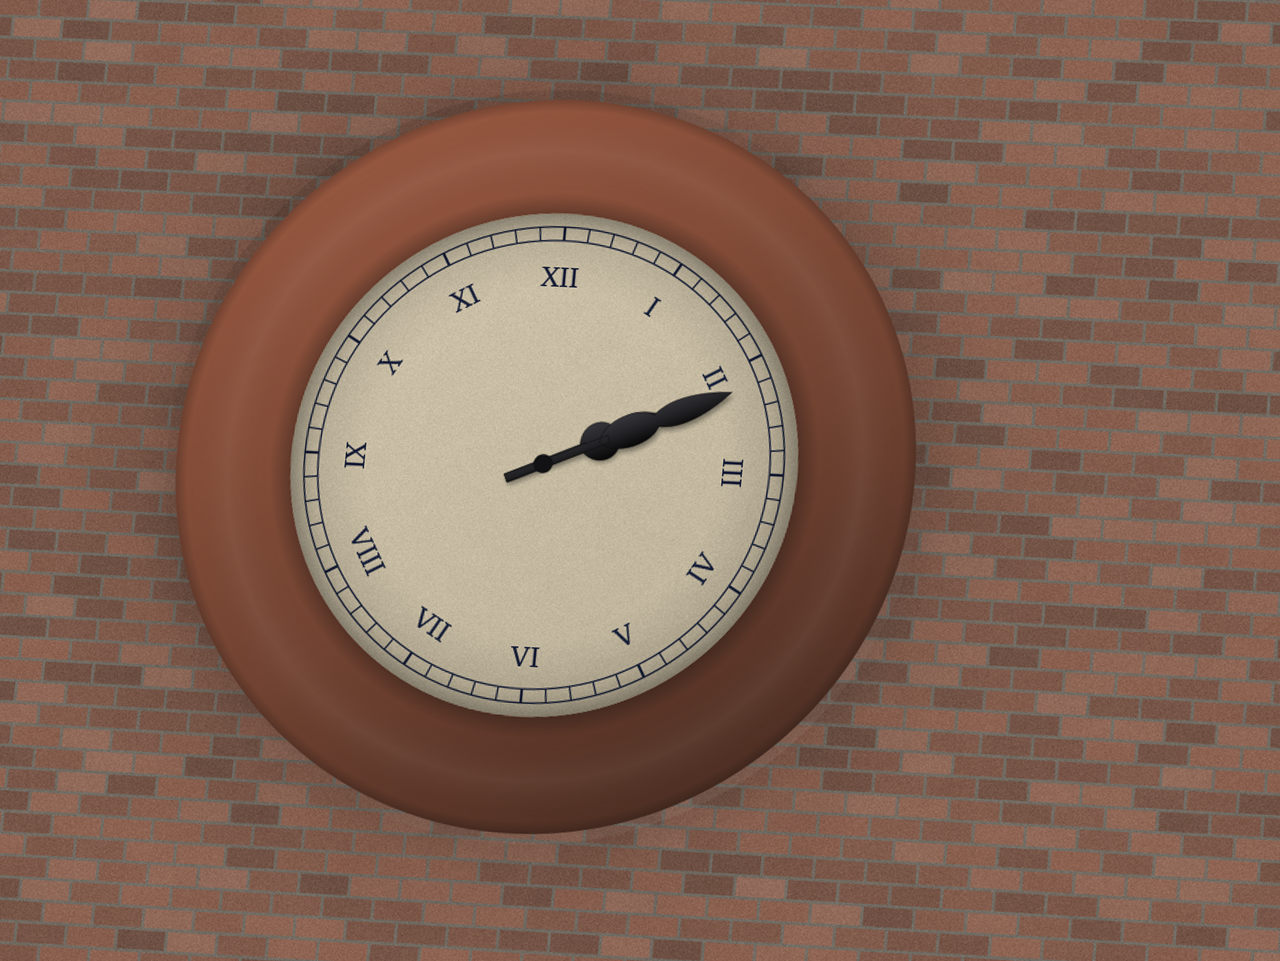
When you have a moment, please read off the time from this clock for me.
2:11
